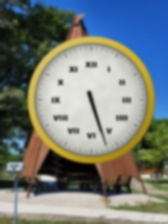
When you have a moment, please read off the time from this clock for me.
5:27
